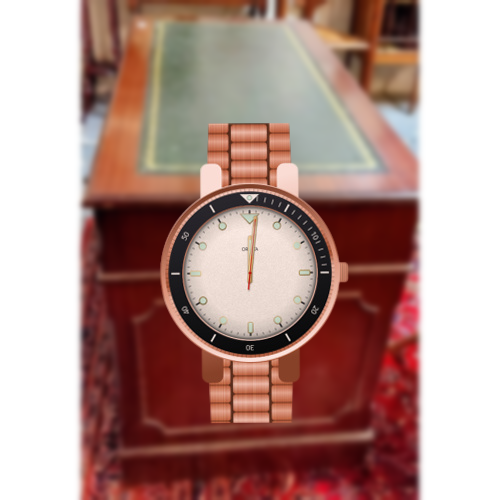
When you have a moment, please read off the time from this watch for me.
12:01:01
